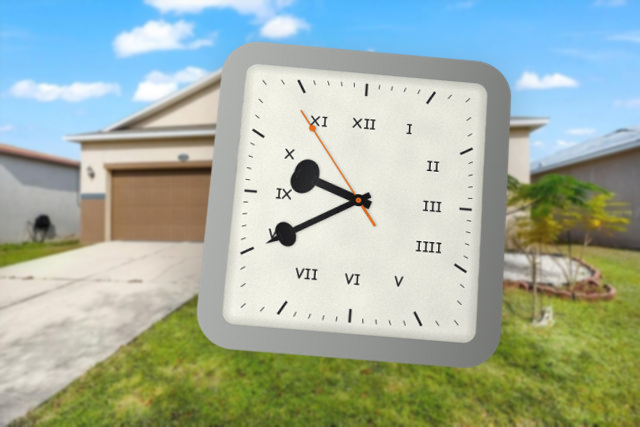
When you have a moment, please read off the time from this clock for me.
9:39:54
